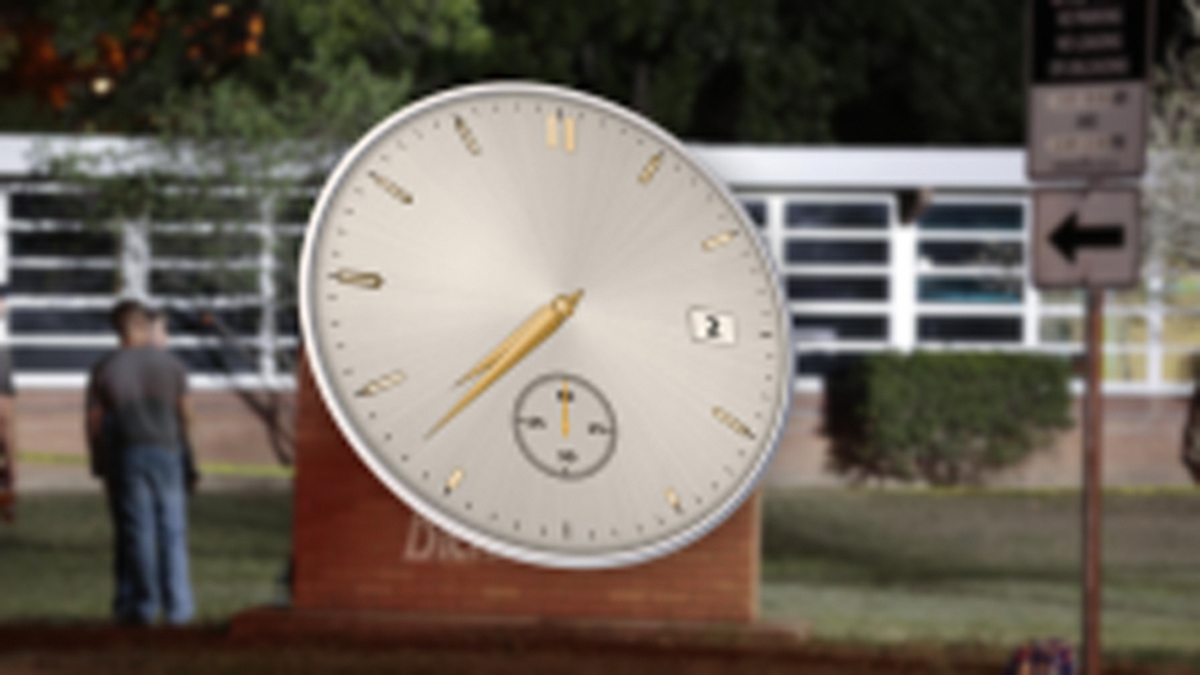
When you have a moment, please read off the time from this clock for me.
7:37
